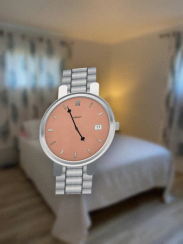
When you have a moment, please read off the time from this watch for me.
4:56
